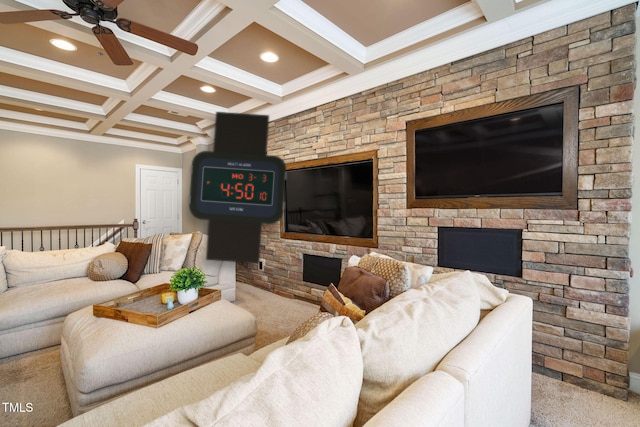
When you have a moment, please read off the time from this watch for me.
4:50
